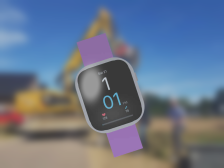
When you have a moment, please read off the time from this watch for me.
1:01
